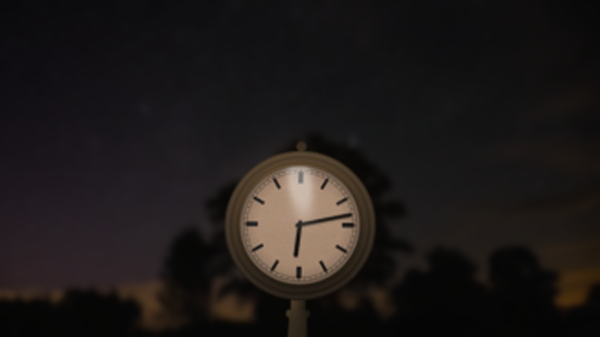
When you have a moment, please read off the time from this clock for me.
6:13
